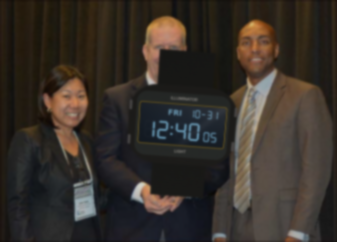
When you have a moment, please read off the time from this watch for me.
12:40
